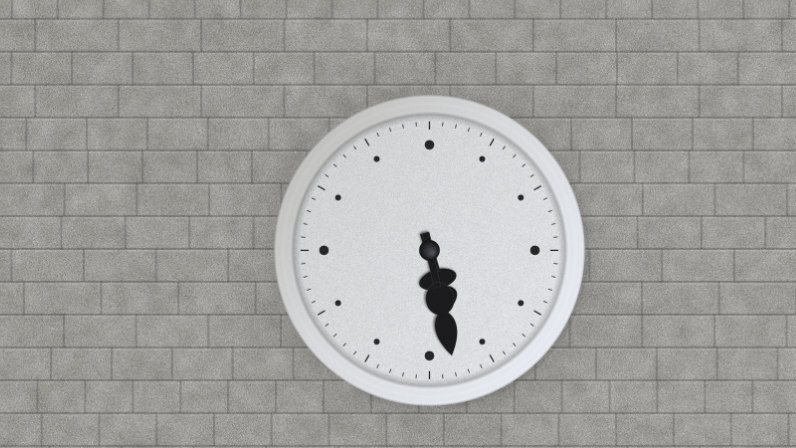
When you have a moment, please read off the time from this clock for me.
5:28
